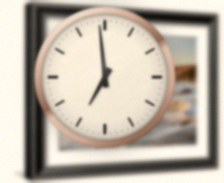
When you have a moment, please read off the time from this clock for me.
6:59
